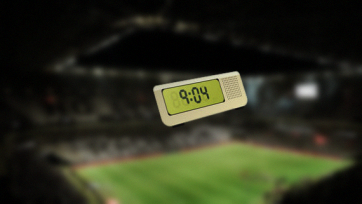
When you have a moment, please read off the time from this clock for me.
9:04
